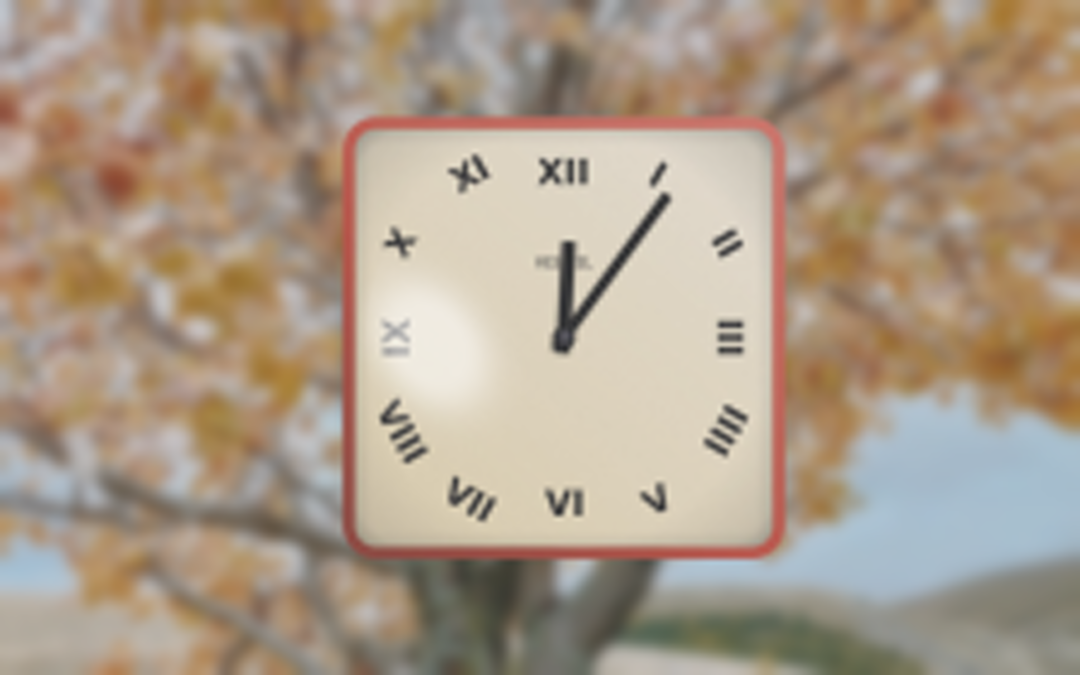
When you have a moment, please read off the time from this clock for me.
12:06
